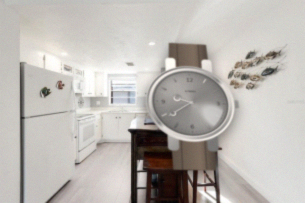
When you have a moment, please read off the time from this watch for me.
9:39
